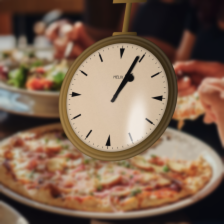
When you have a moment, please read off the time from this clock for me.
1:04
